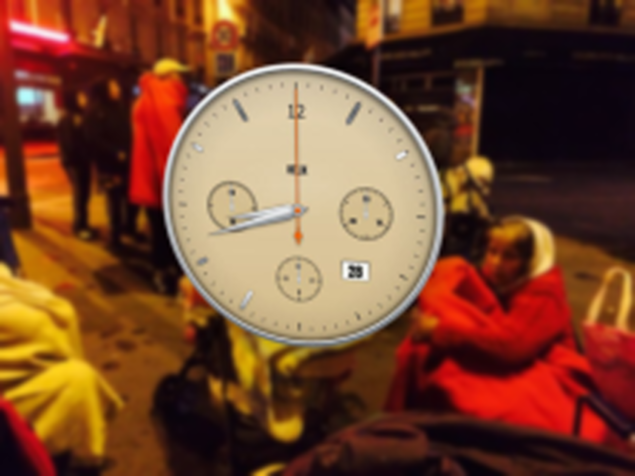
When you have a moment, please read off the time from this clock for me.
8:42
